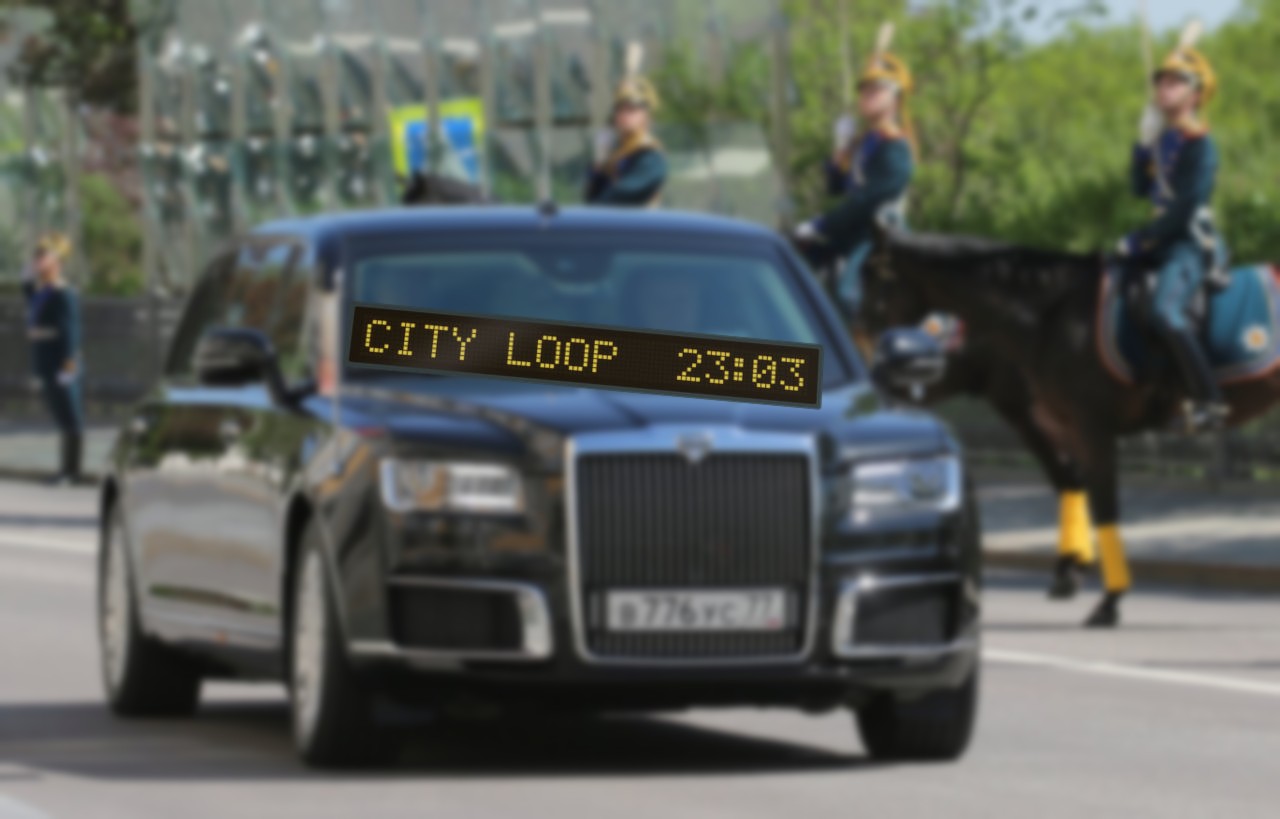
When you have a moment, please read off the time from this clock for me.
23:03
